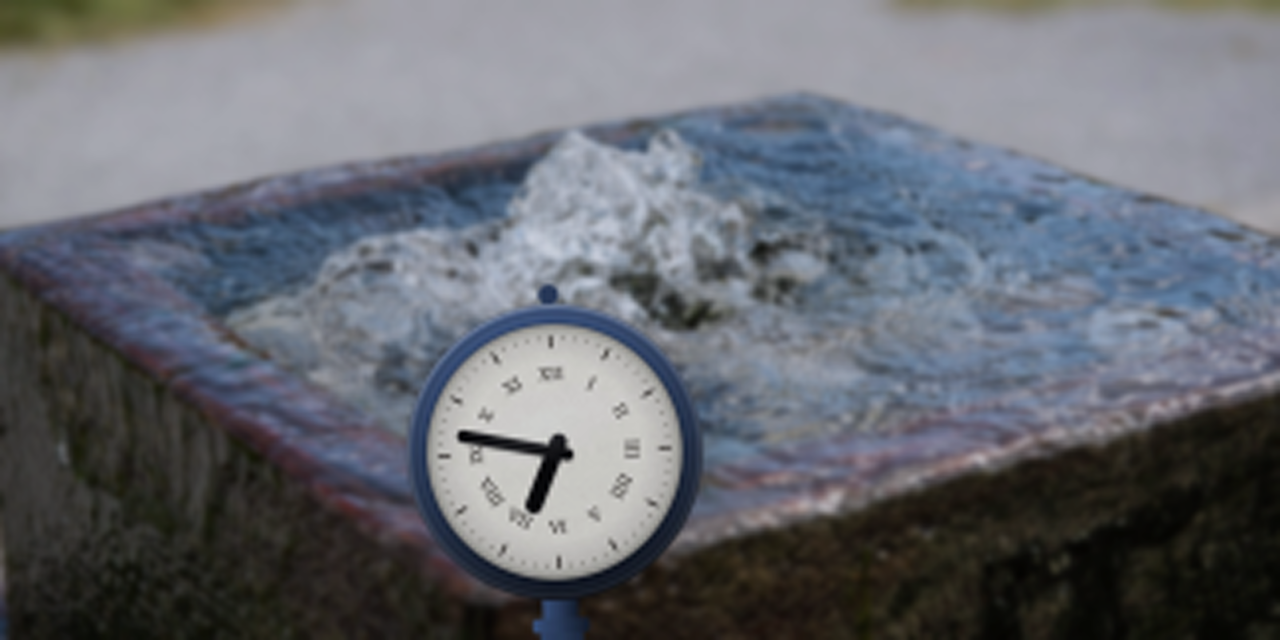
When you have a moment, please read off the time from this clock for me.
6:47
